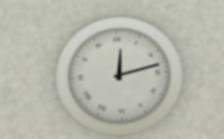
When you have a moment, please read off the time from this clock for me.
12:13
